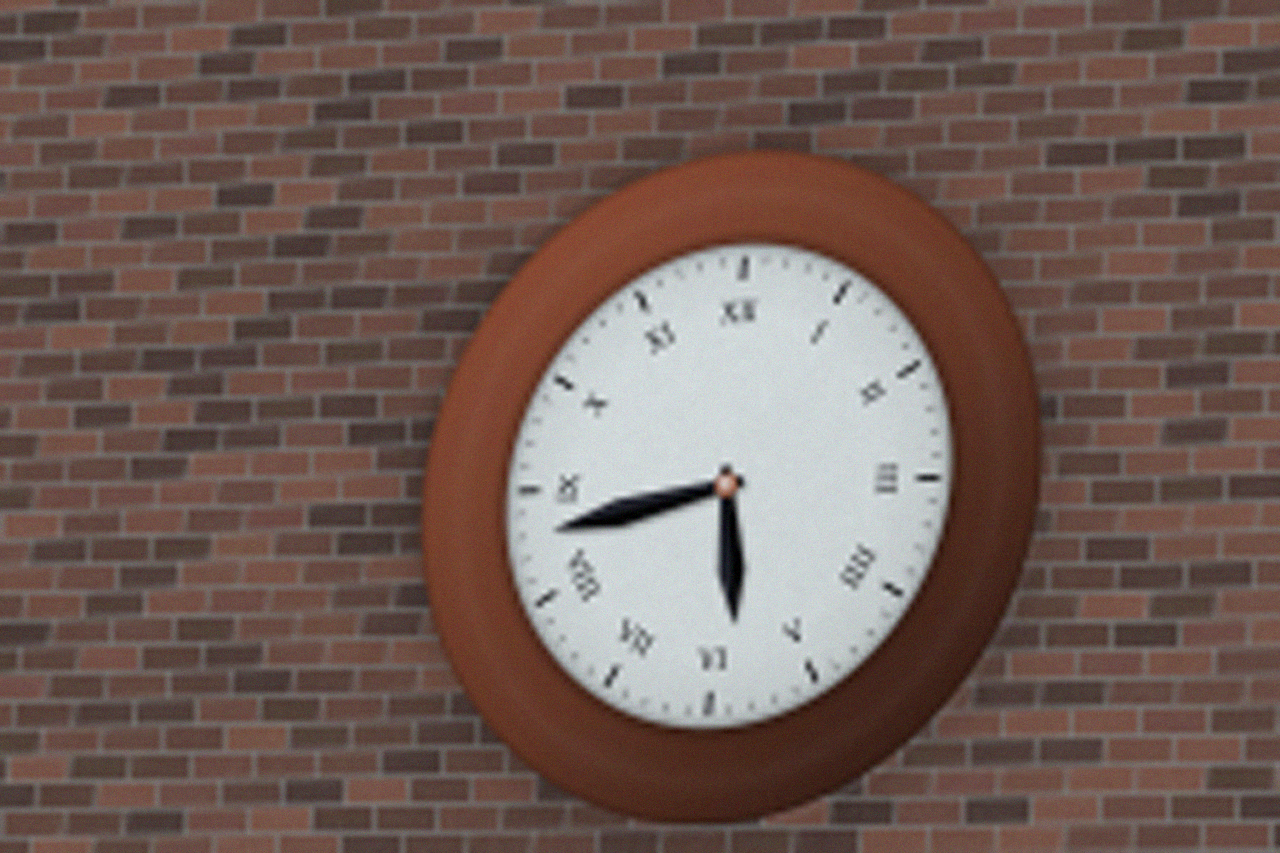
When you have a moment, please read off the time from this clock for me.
5:43
